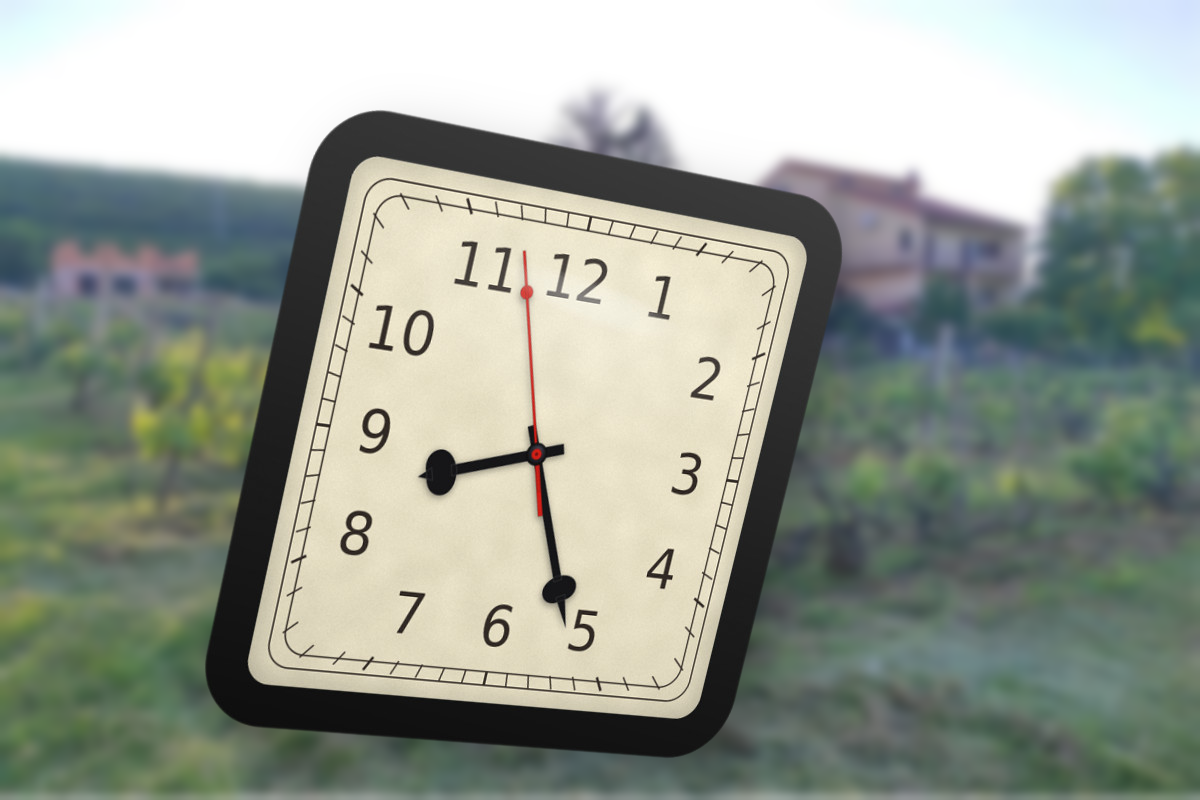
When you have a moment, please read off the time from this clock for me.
8:25:57
